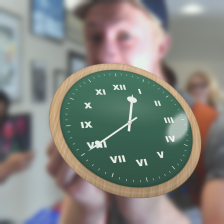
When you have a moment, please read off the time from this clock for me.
12:40
